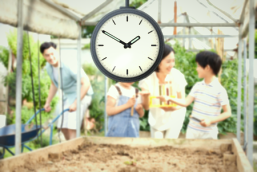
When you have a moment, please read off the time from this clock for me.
1:50
